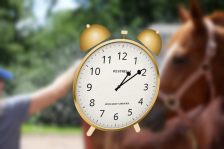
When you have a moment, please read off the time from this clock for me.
1:09
